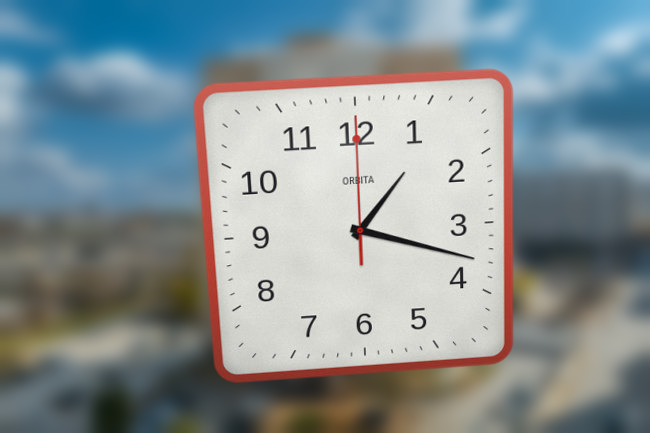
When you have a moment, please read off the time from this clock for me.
1:18:00
